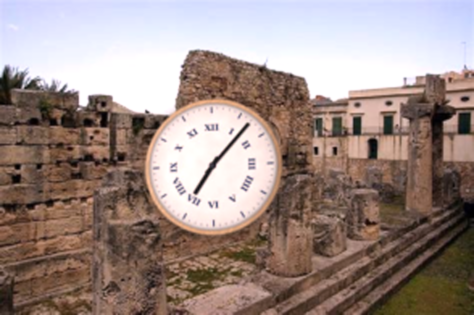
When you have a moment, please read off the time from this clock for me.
7:07
